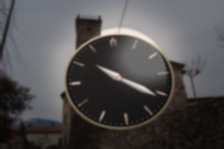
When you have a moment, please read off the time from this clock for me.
10:21
